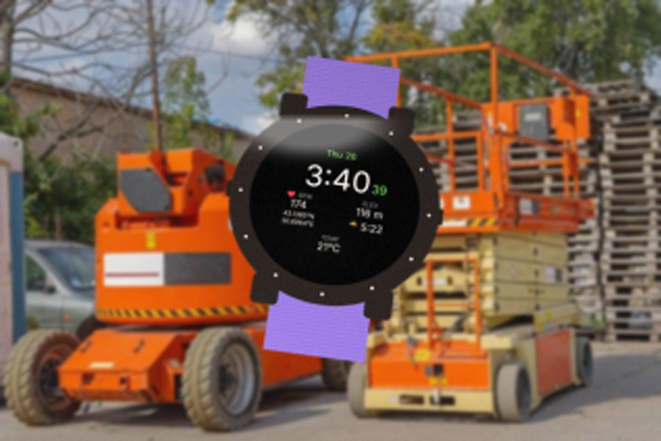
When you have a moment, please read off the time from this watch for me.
3:40
